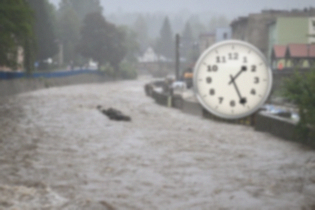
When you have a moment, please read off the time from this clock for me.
1:26
